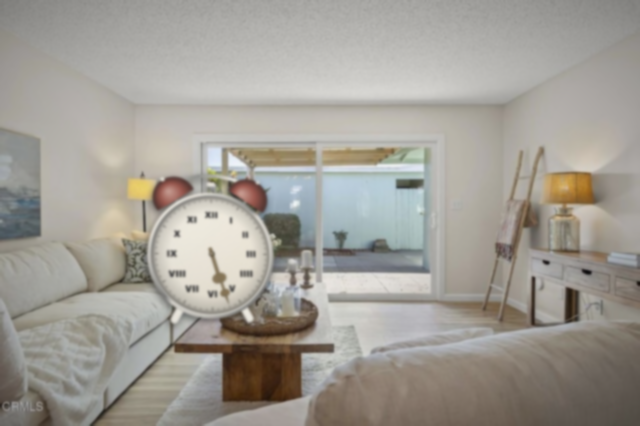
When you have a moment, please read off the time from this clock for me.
5:27
